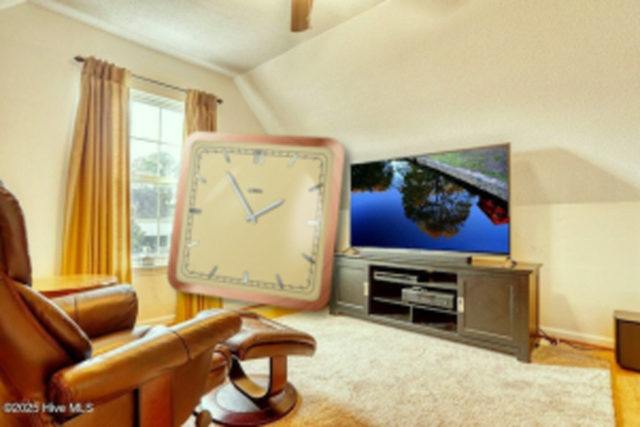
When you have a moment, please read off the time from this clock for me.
1:54
